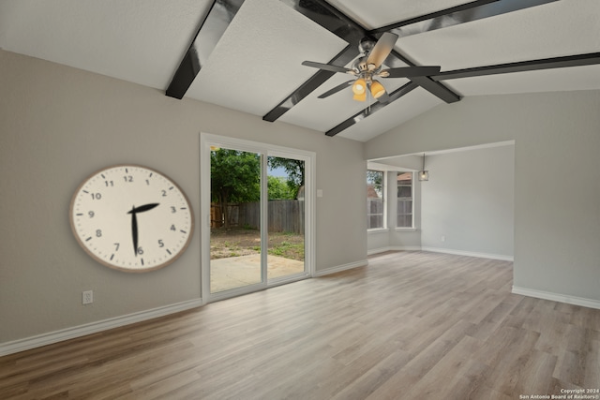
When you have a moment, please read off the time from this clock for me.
2:31
